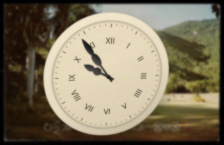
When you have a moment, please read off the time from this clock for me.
9:54
